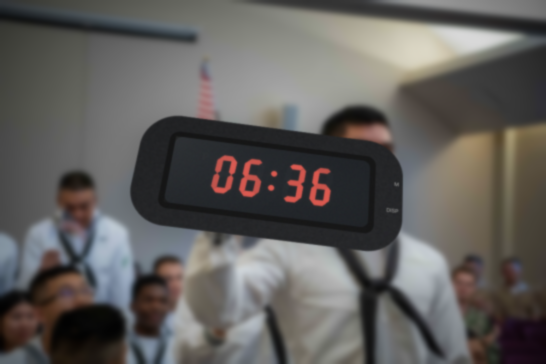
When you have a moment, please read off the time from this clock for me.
6:36
